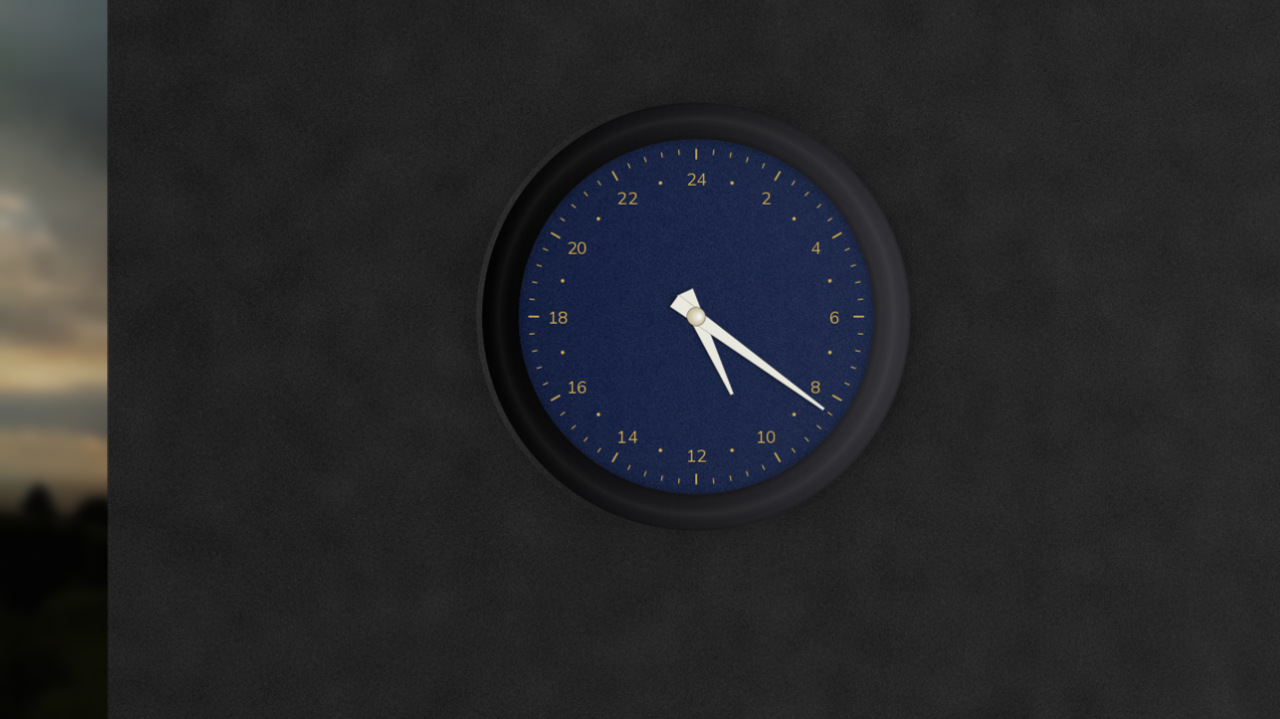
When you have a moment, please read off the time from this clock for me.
10:21
